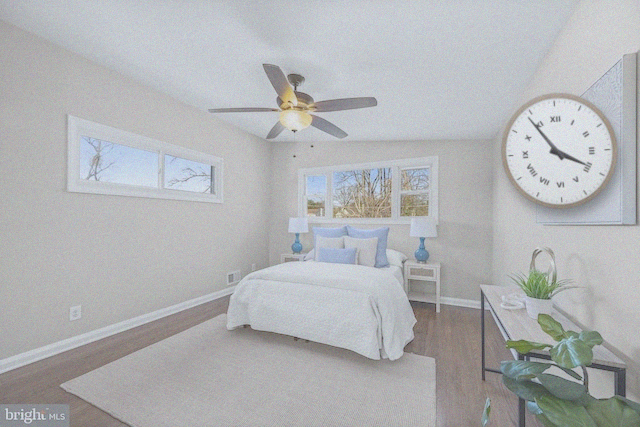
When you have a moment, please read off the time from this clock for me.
3:54
